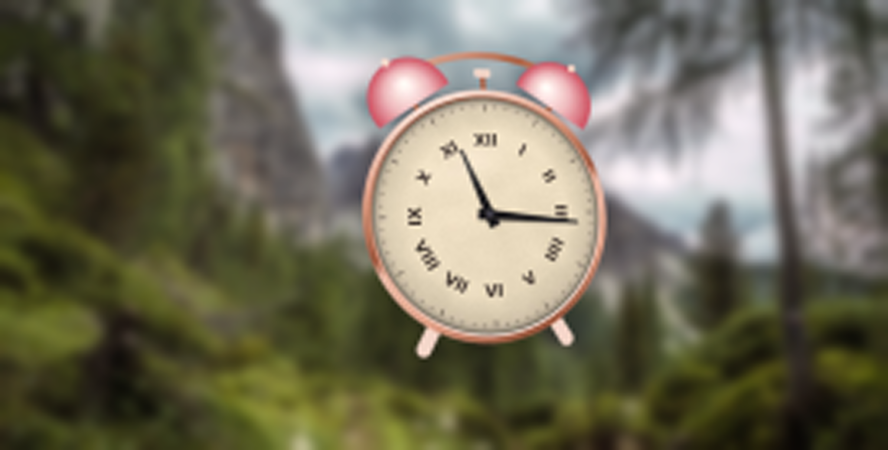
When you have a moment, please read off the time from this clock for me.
11:16
